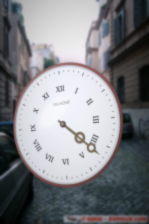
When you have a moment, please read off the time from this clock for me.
4:22
